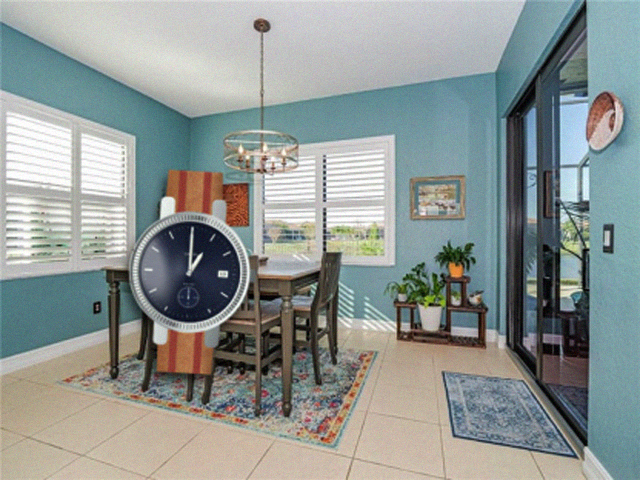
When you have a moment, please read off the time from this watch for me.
1:00
